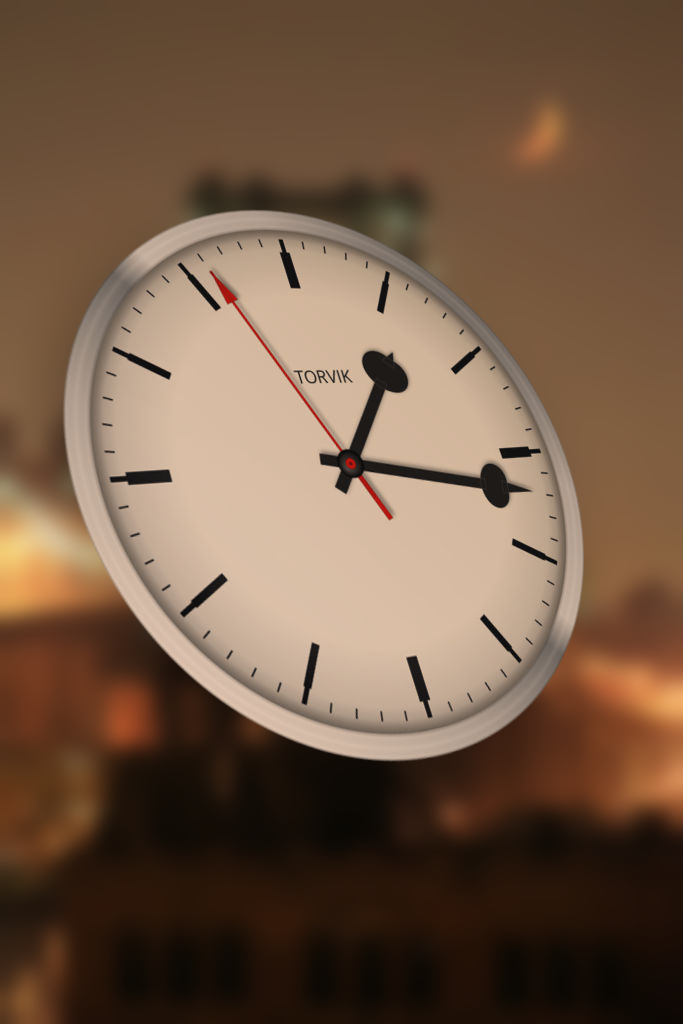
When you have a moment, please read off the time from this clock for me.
1:16:56
